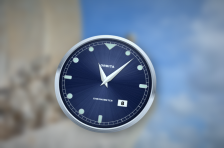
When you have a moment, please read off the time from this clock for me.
11:07
